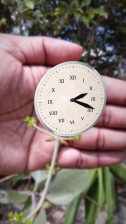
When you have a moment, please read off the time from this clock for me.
2:19
